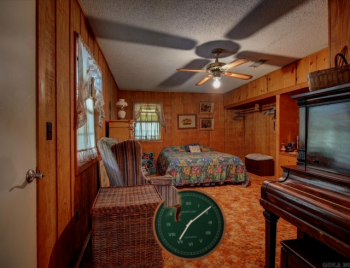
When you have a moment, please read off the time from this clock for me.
7:09
